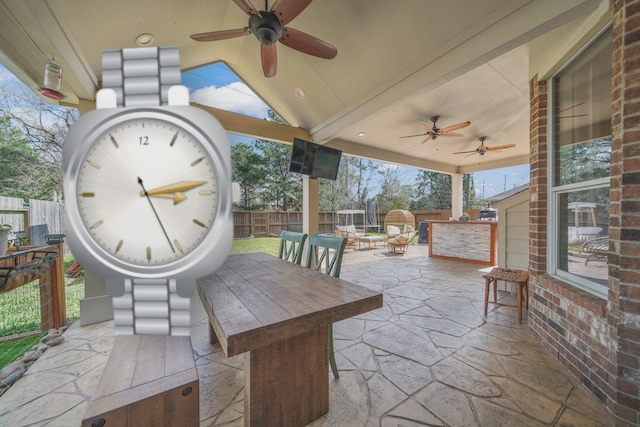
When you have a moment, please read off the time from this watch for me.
3:13:26
